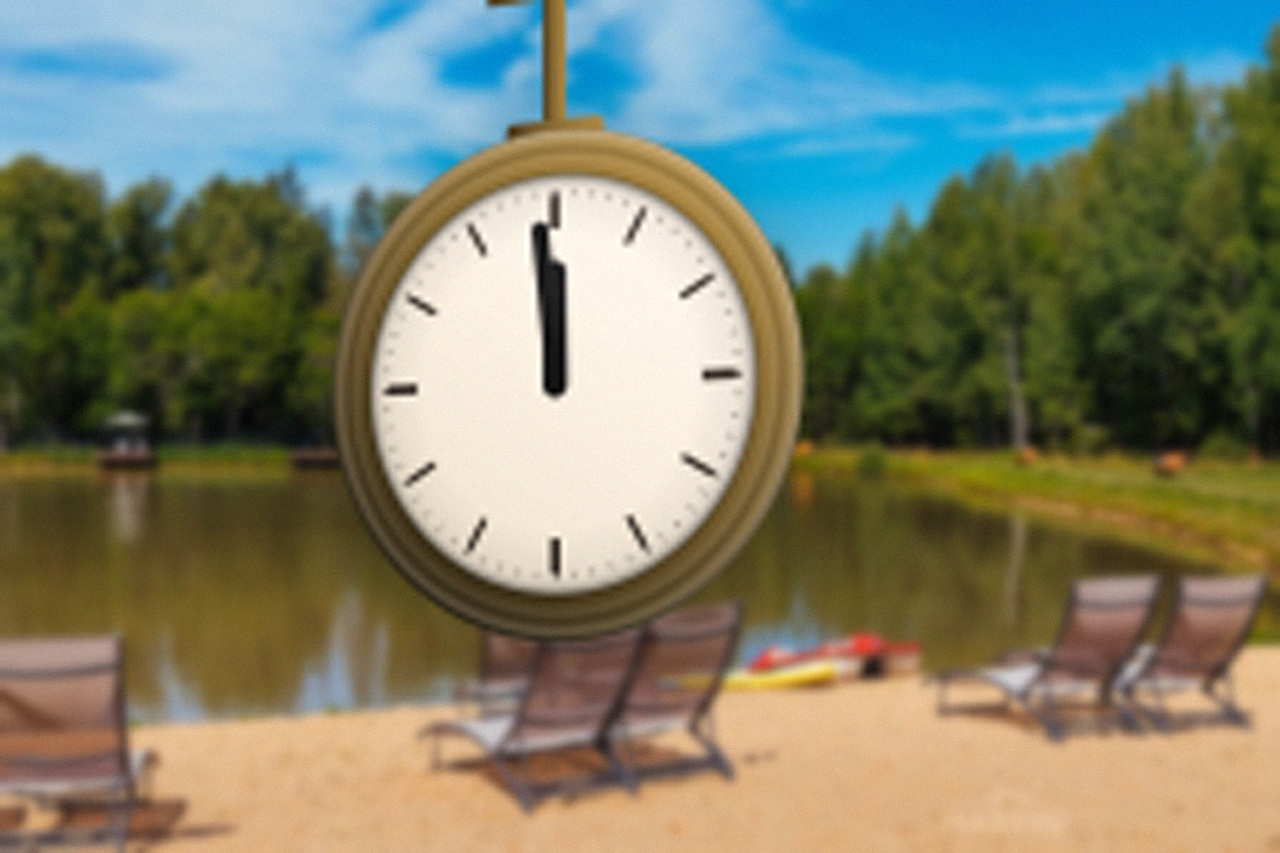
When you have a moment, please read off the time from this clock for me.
11:59
